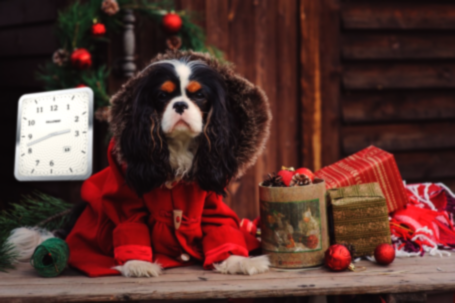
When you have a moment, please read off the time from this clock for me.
2:42
